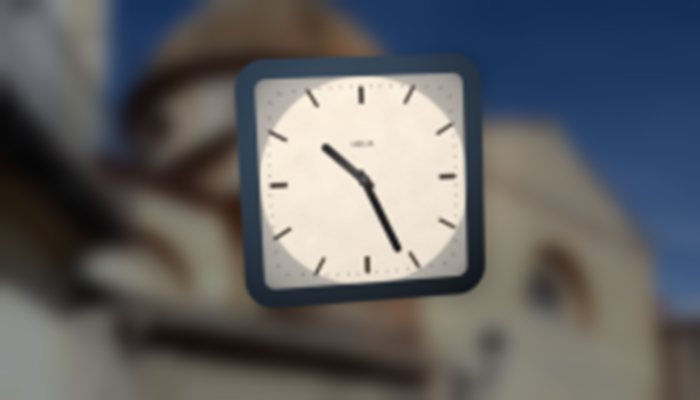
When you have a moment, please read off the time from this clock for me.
10:26
